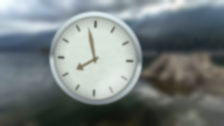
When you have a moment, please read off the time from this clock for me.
7:58
